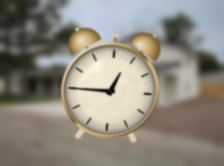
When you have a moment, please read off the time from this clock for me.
12:45
